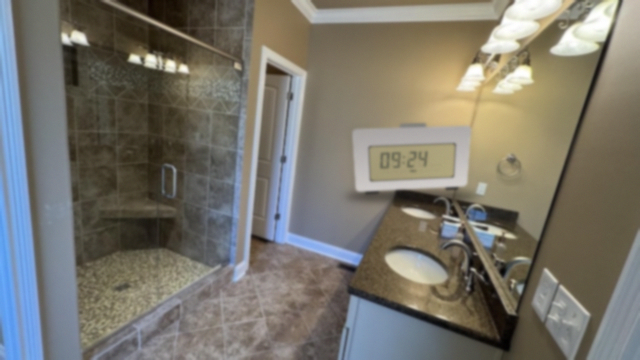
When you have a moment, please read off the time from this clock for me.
9:24
